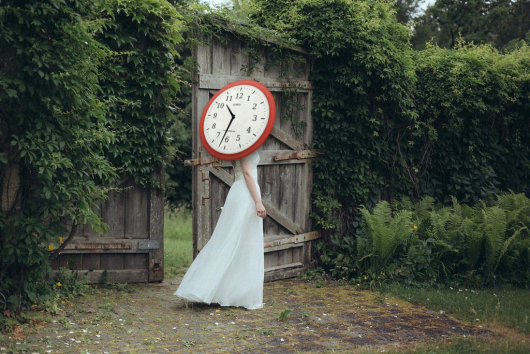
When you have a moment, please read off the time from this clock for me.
10:32
